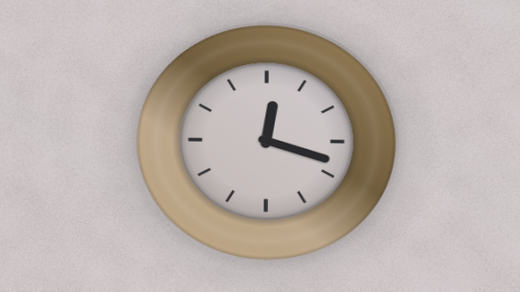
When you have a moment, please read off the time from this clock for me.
12:18
